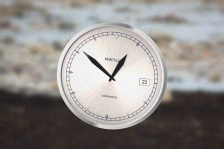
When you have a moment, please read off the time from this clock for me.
12:51
